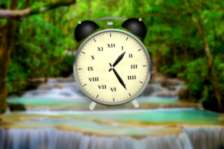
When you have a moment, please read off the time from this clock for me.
1:25
